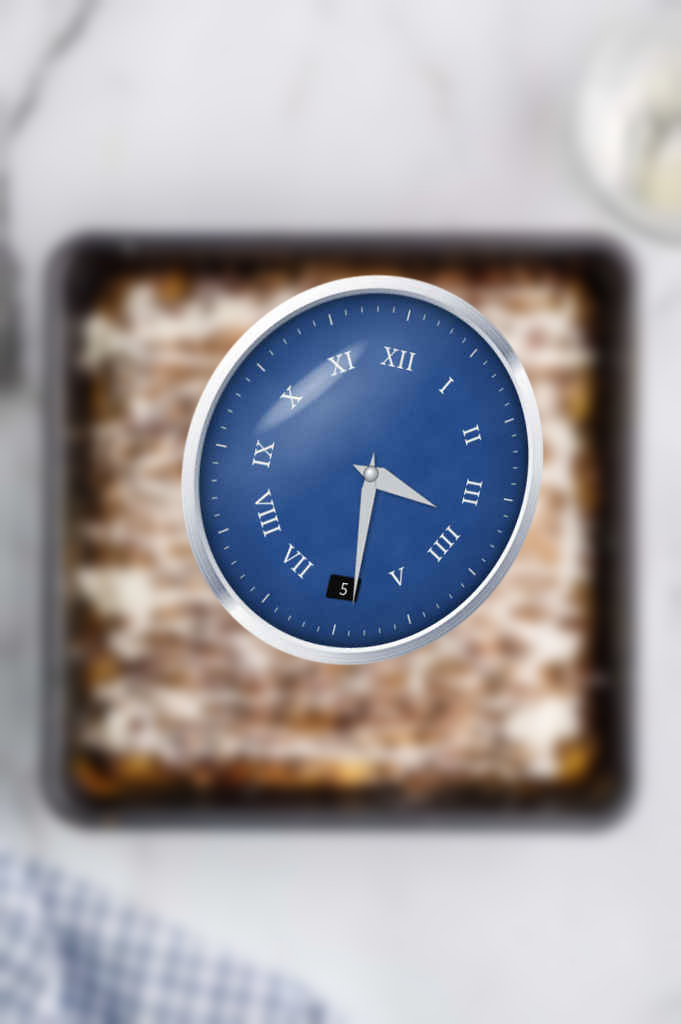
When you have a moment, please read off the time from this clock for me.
3:29
